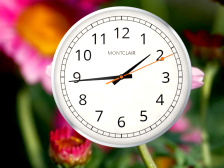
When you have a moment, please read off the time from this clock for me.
1:44:11
